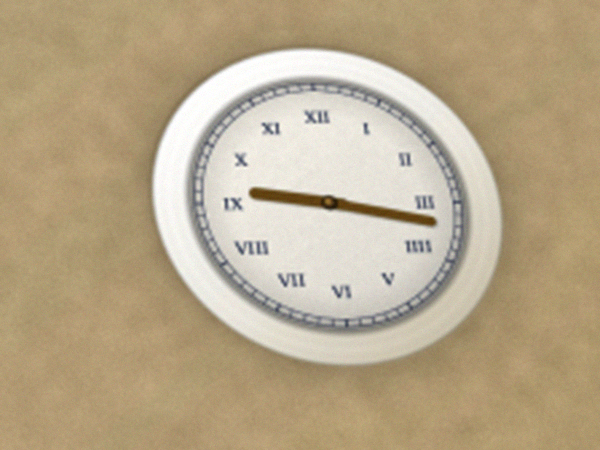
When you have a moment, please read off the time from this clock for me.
9:17
